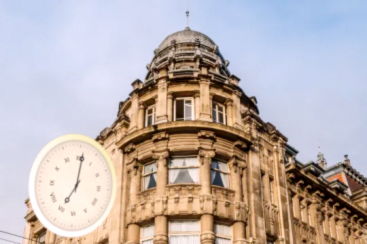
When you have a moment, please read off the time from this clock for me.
7:01
